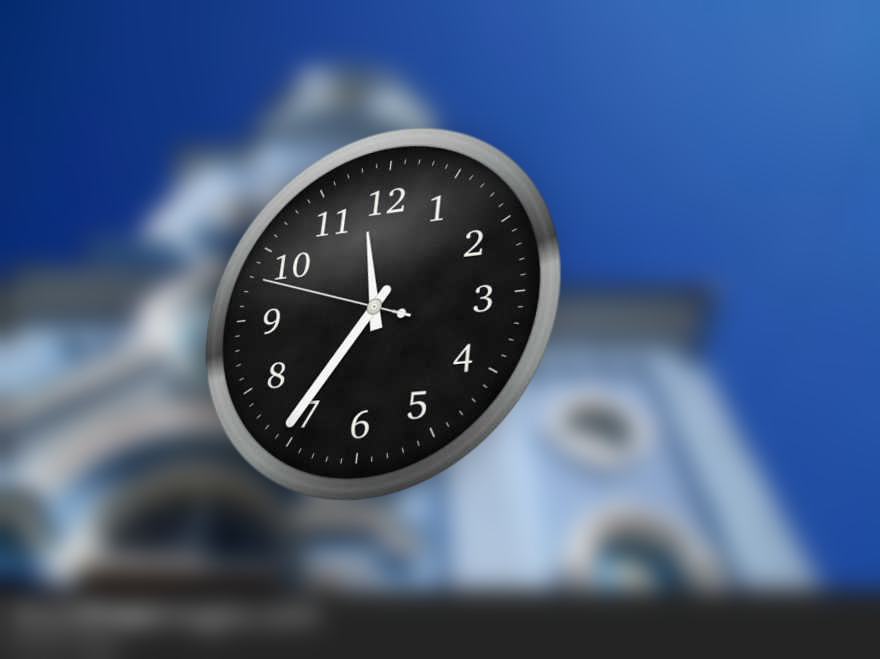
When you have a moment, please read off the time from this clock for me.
11:35:48
